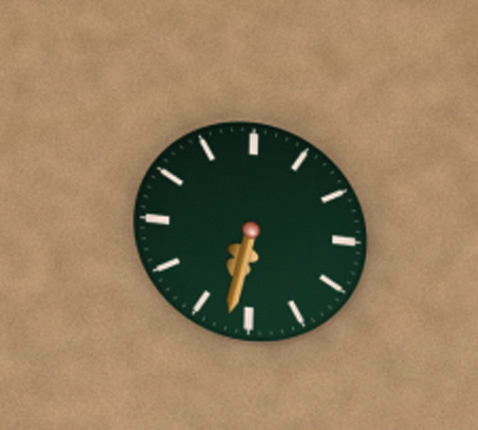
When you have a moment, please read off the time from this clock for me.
6:32
